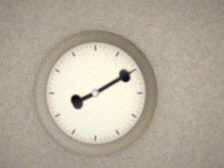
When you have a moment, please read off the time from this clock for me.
8:10
